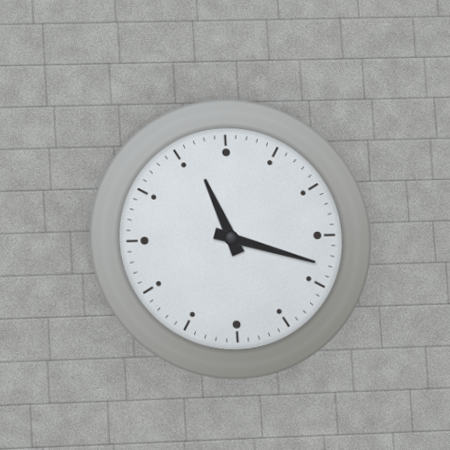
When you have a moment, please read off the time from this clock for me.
11:18
